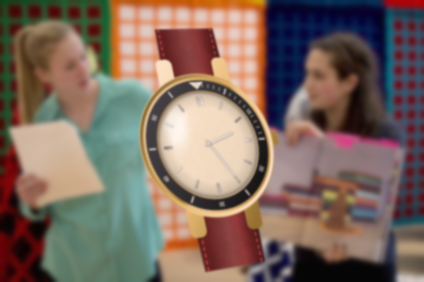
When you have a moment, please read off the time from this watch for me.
2:25
